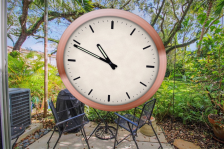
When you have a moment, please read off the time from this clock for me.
10:49
